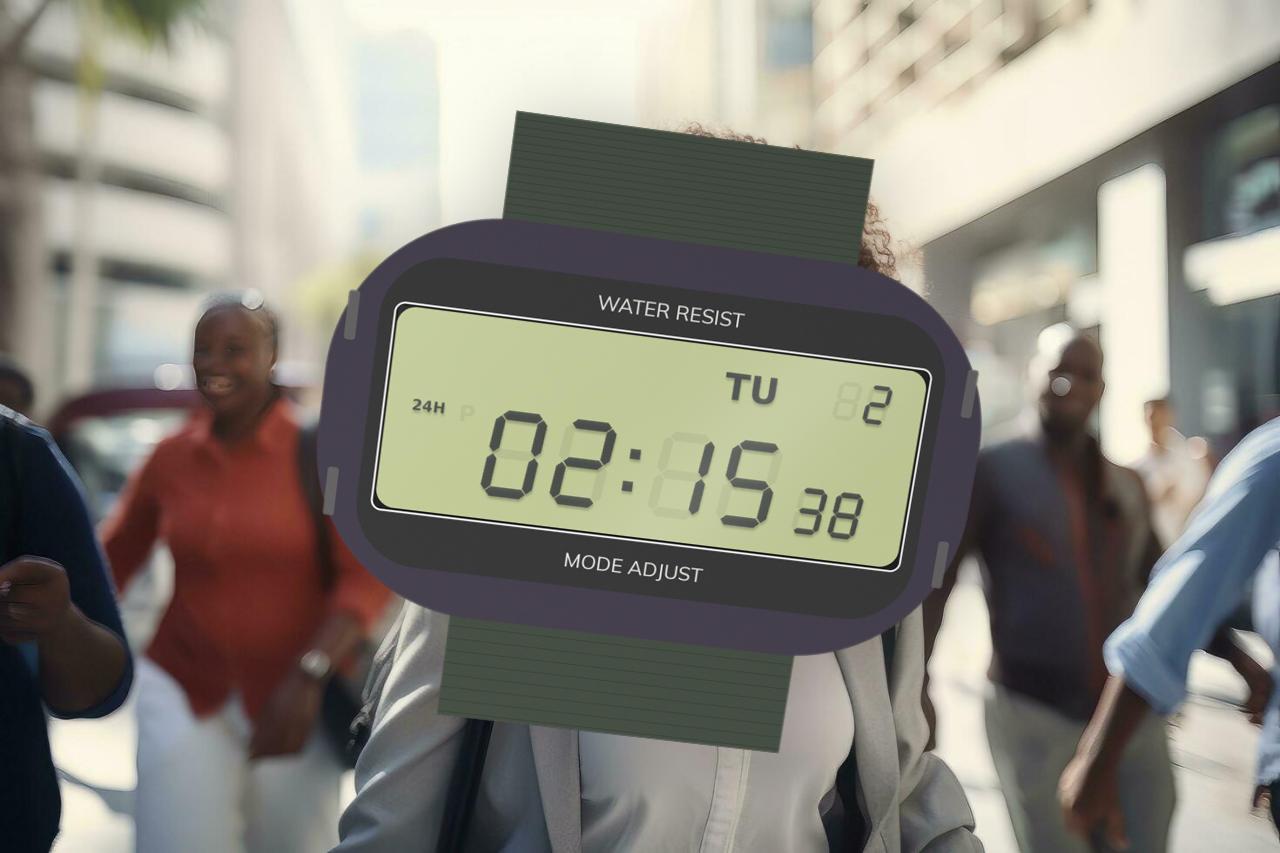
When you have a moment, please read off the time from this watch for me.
2:15:38
